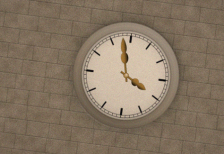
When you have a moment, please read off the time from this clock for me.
3:58
